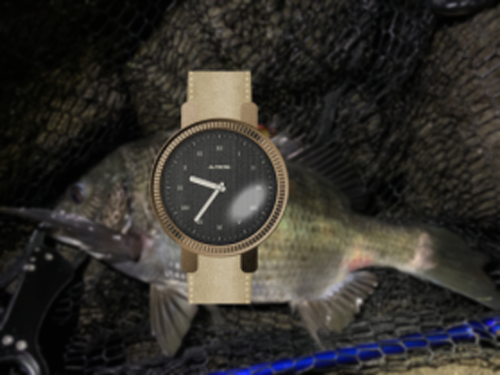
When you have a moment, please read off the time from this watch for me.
9:36
